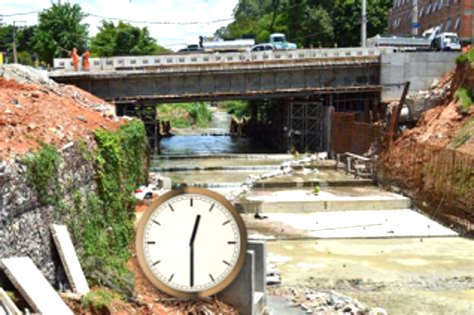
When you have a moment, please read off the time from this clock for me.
12:30
